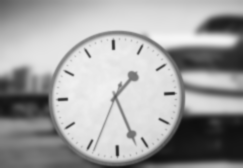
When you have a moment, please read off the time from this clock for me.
1:26:34
